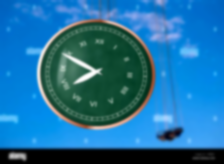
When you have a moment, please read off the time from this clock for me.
7:49
